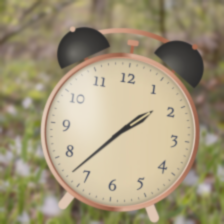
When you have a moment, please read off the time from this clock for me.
1:37
